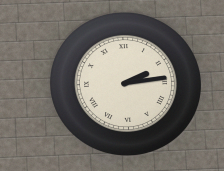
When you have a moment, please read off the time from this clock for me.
2:14
